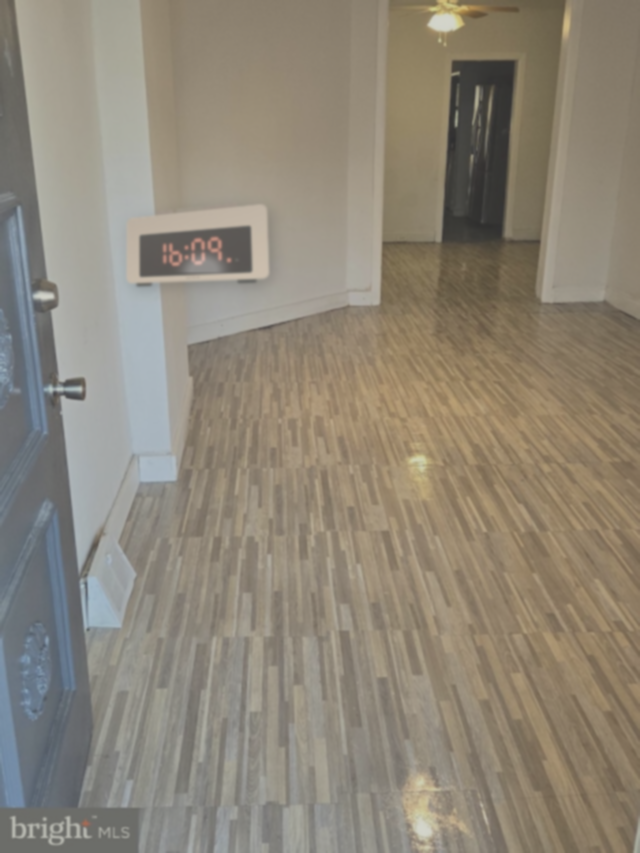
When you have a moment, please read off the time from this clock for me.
16:09
